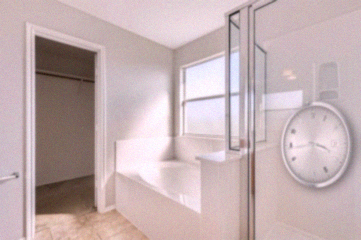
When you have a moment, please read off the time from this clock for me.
3:44
